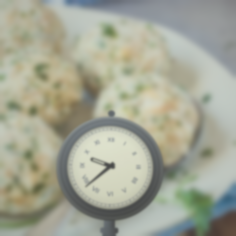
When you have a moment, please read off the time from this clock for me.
9:38
